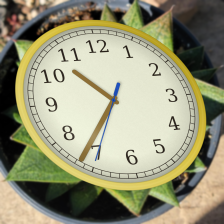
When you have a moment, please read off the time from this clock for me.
10:36:35
